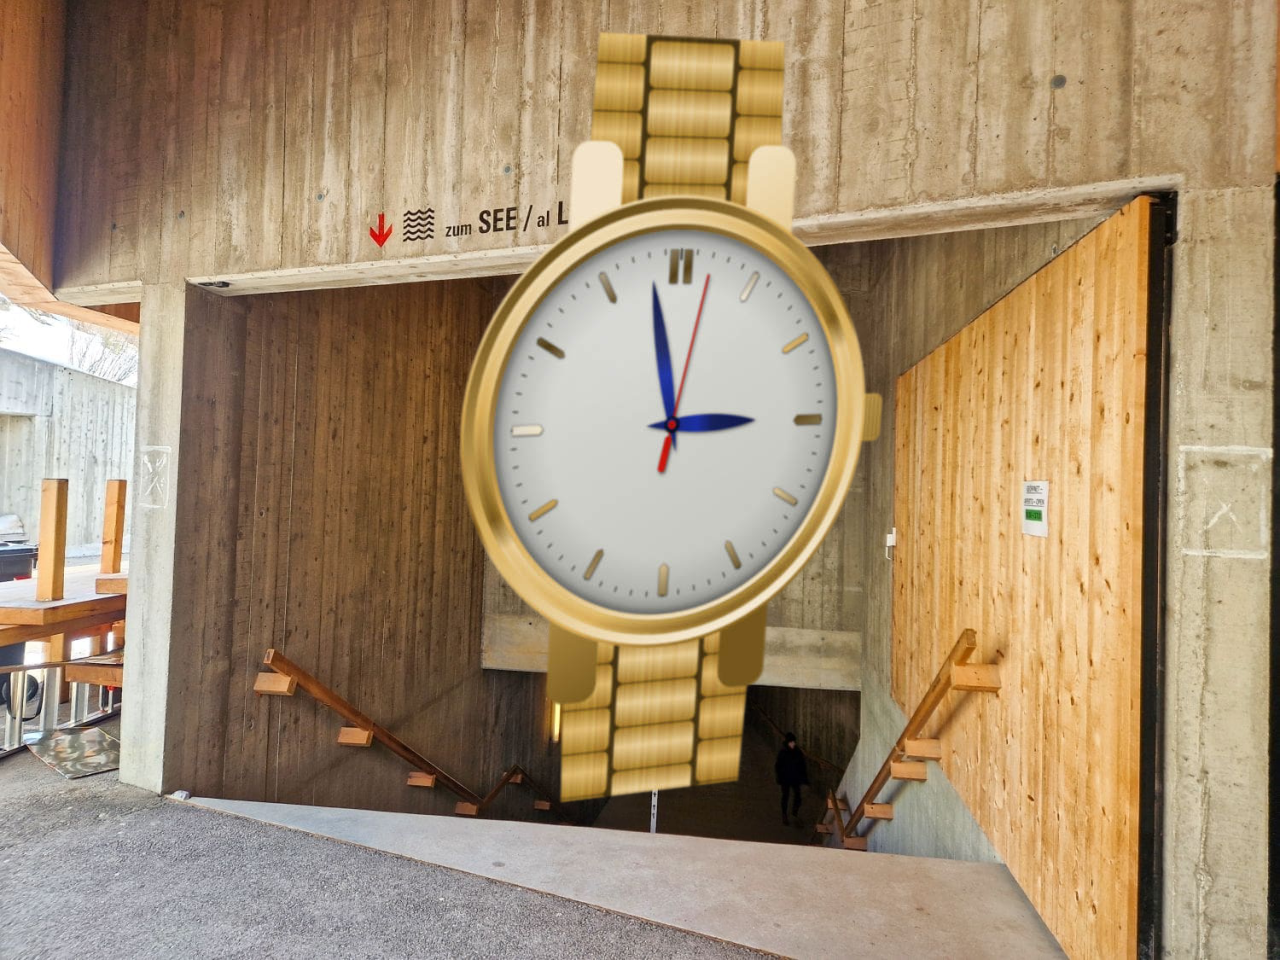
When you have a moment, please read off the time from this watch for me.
2:58:02
